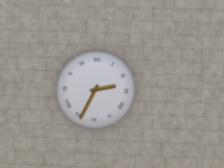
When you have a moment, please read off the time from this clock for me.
2:34
